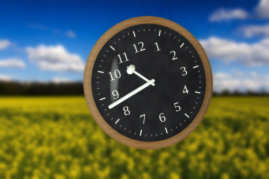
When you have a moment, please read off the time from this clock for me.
10:43
